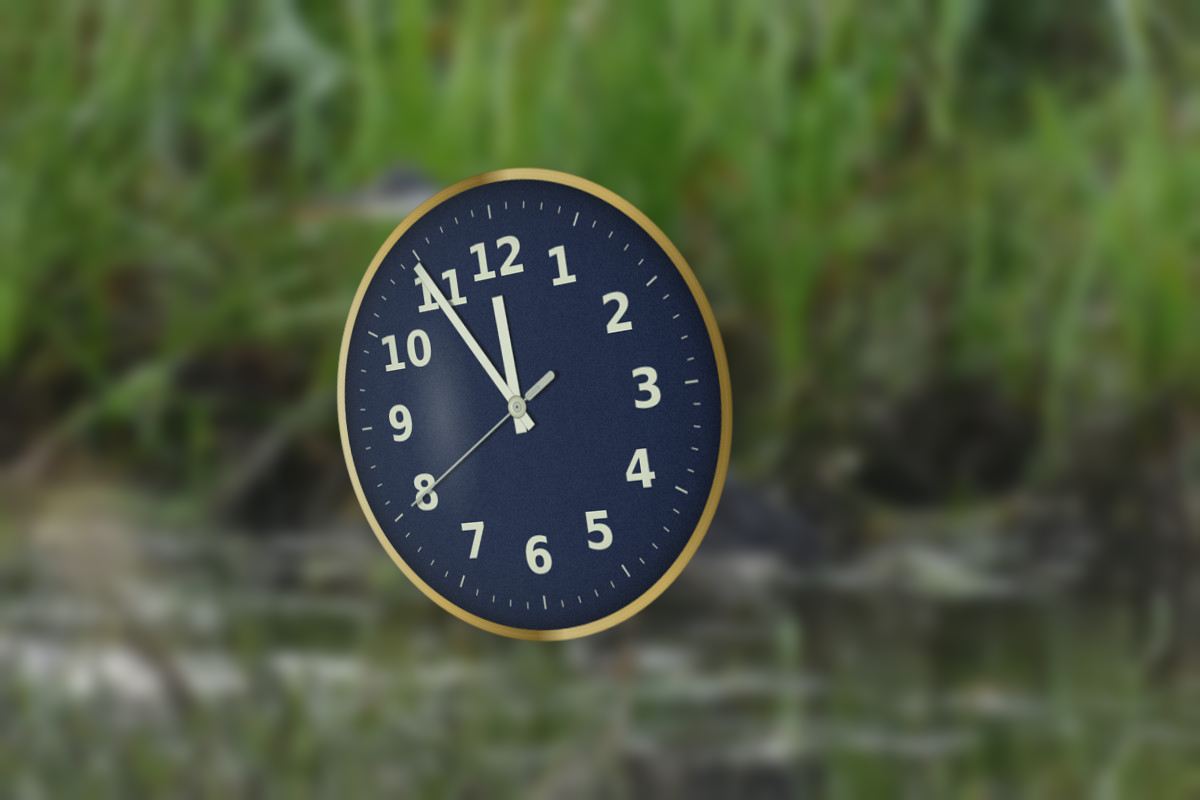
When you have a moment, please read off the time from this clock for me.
11:54:40
